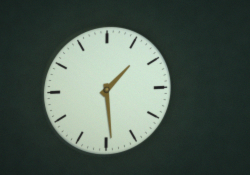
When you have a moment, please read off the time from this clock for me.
1:29
